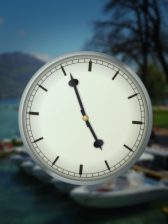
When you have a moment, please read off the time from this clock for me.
4:56
